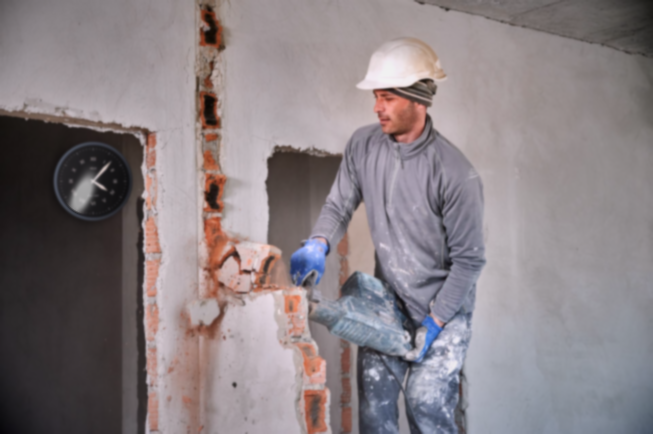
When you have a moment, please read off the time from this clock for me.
4:07
